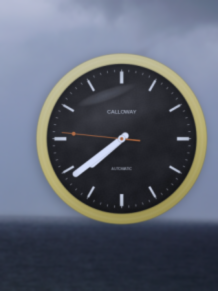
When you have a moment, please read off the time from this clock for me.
7:38:46
